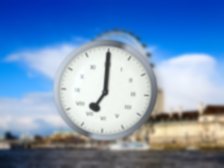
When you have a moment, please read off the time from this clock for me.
7:00
